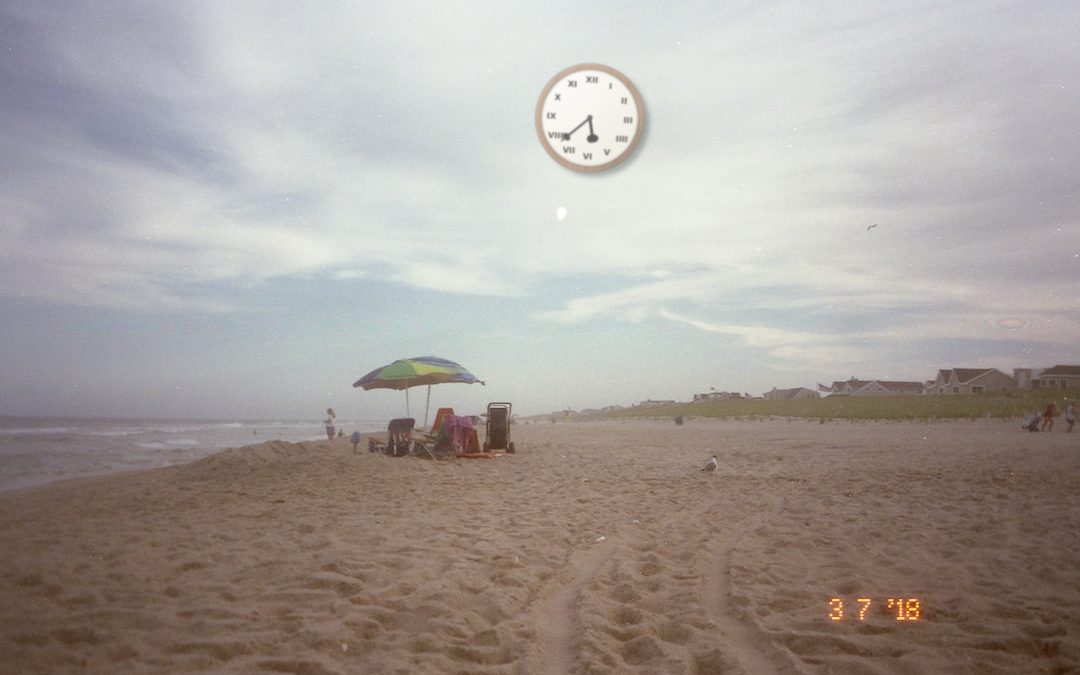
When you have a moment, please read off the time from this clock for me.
5:38
